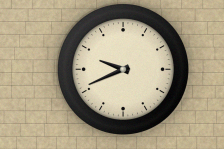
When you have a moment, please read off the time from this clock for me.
9:41
